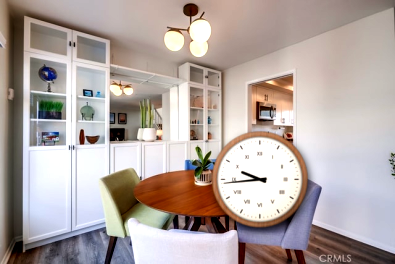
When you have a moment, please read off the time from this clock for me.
9:44
